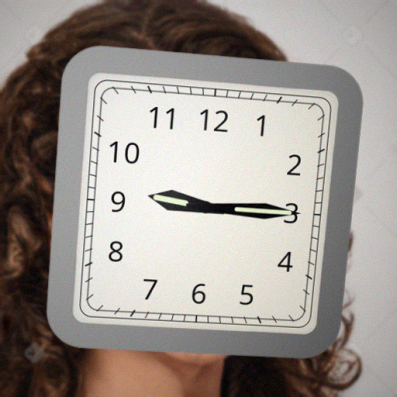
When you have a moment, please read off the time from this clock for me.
9:15
